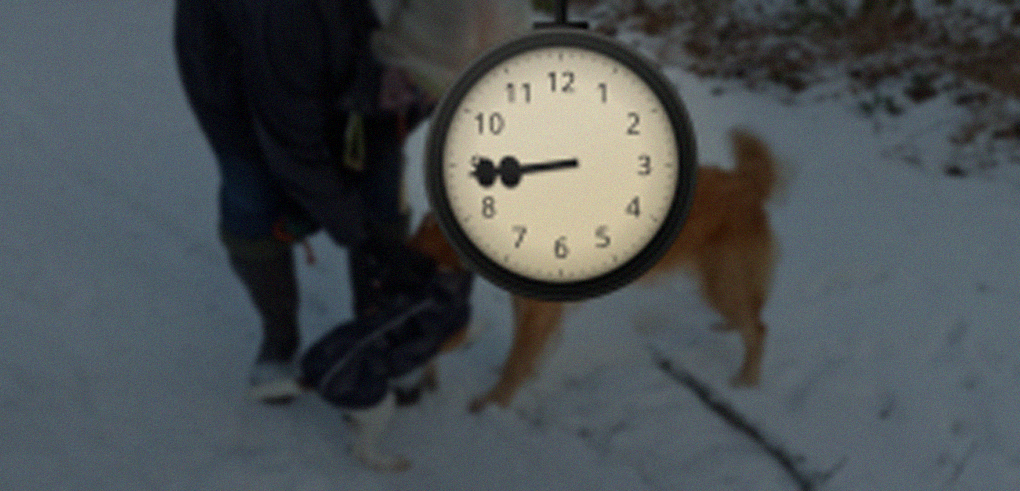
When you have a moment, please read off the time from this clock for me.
8:44
